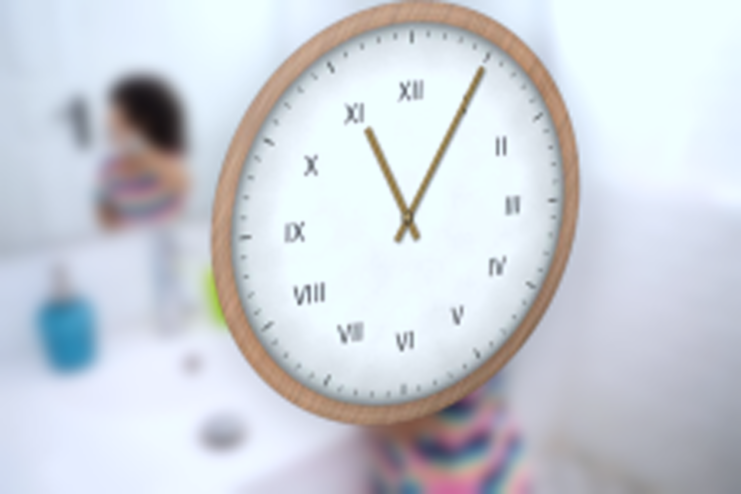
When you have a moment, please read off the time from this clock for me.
11:05
